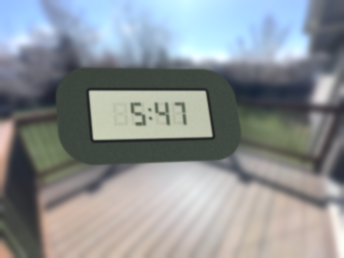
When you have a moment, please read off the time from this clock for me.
5:47
